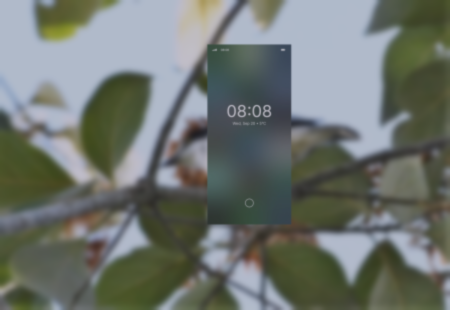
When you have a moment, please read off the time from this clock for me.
8:08
